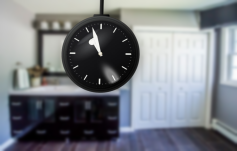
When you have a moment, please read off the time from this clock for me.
10:57
